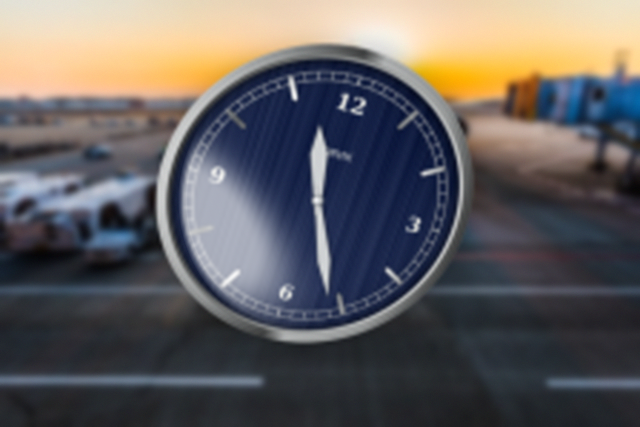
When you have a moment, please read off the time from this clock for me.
11:26
